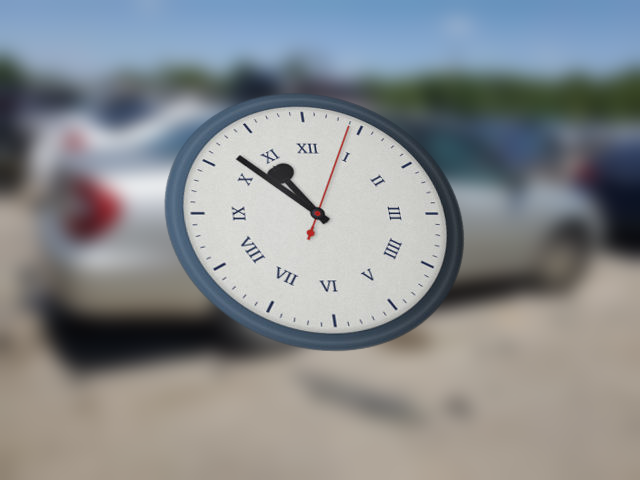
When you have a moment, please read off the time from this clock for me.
10:52:04
